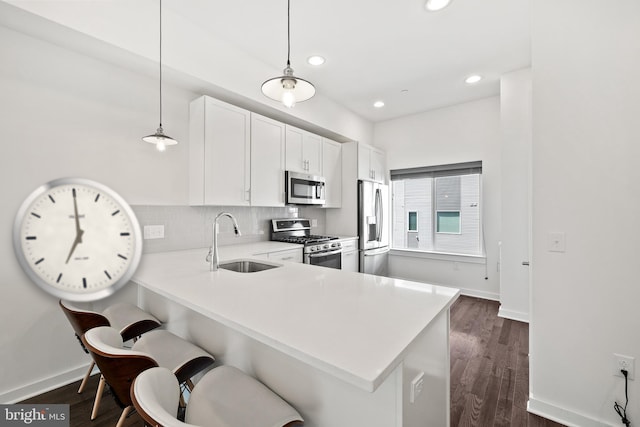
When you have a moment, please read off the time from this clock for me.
7:00
